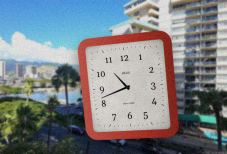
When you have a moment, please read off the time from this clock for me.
10:42
